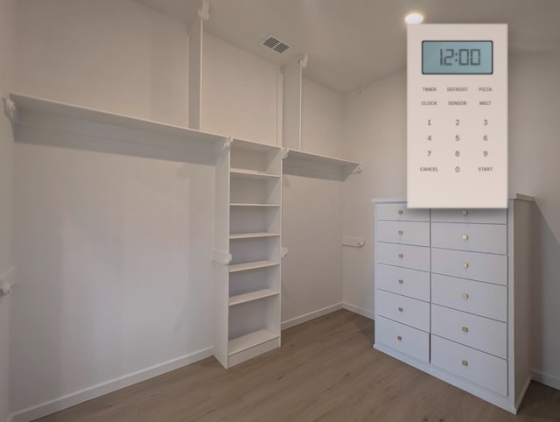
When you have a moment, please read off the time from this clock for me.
12:00
